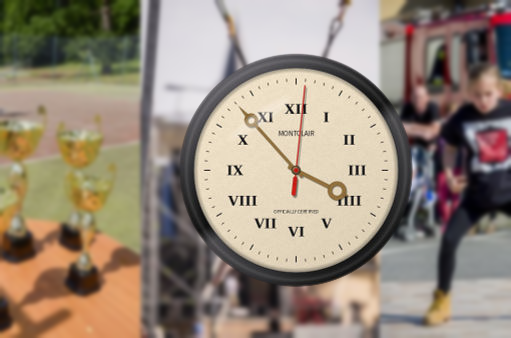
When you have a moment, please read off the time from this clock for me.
3:53:01
